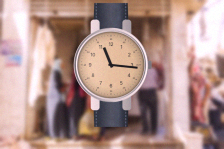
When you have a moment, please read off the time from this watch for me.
11:16
